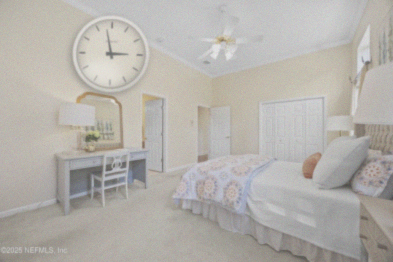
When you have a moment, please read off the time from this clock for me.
2:58
